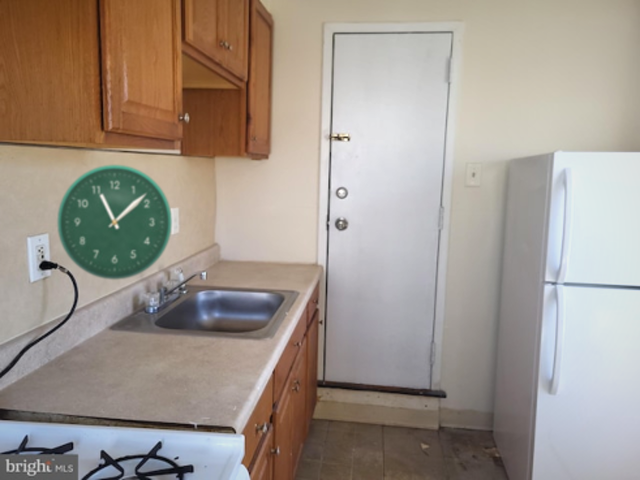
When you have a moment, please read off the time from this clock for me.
11:08
